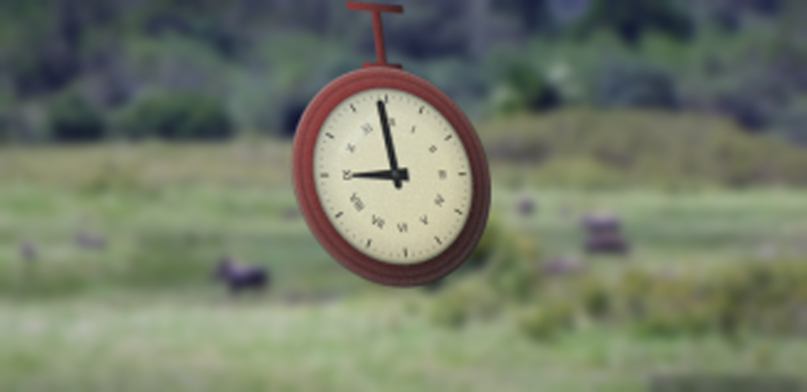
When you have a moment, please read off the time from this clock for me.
8:59
